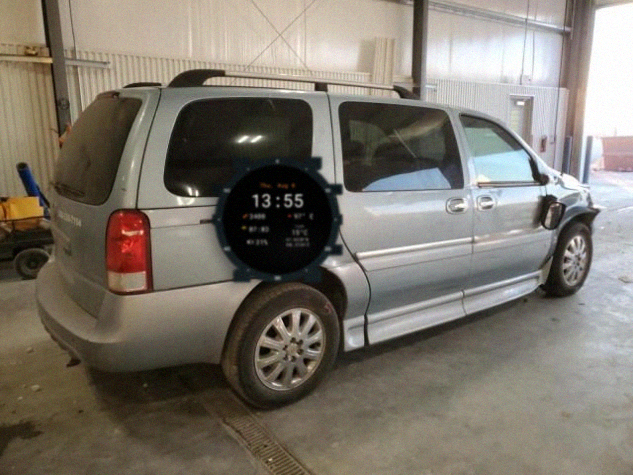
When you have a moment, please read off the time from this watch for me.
13:55
